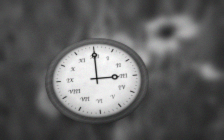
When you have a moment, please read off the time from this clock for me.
3:00
